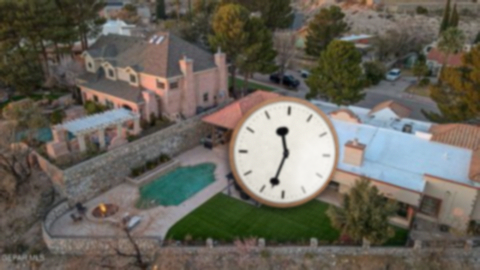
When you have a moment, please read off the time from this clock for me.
11:33
